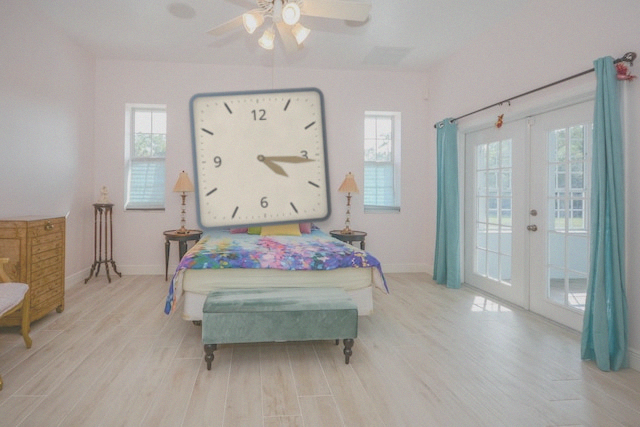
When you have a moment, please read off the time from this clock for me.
4:16
